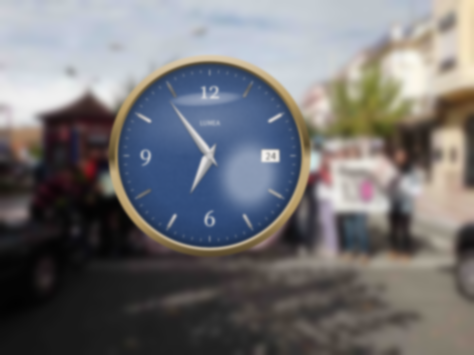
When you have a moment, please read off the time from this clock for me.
6:54
